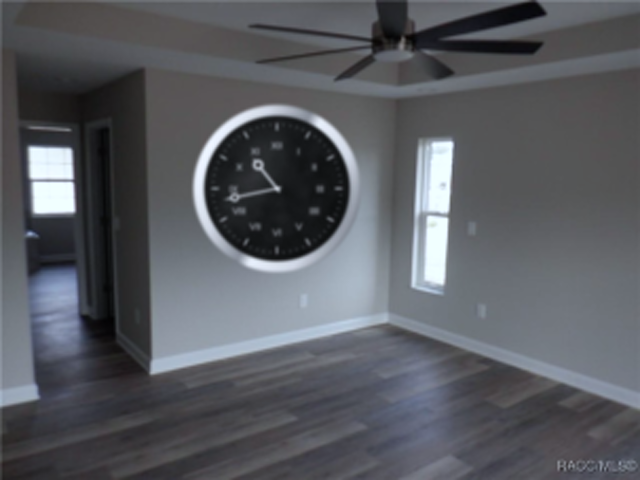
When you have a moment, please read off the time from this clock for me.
10:43
